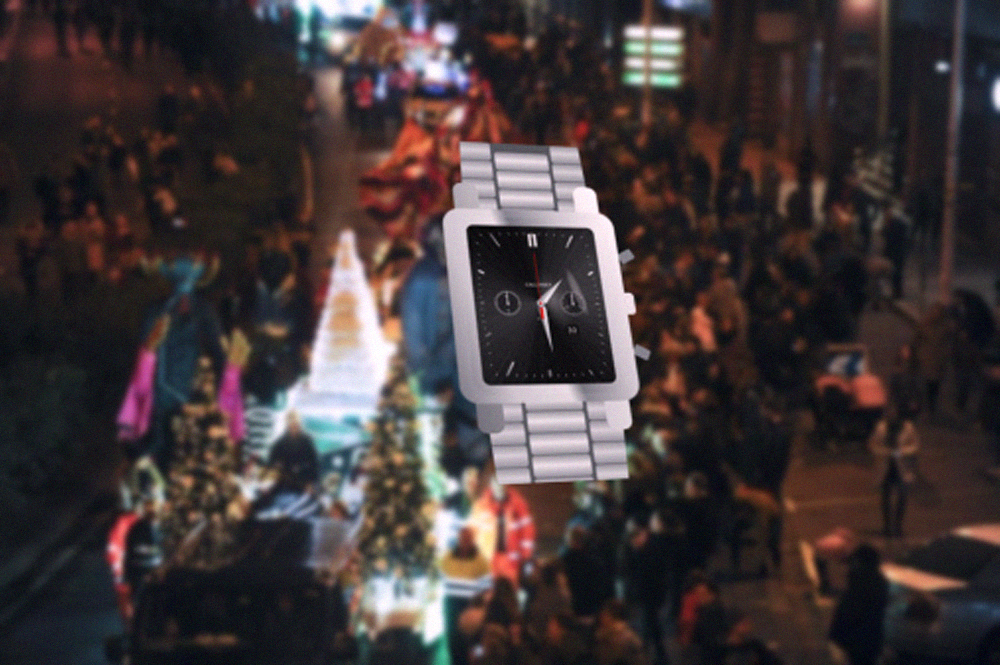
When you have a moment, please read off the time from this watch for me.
1:29
